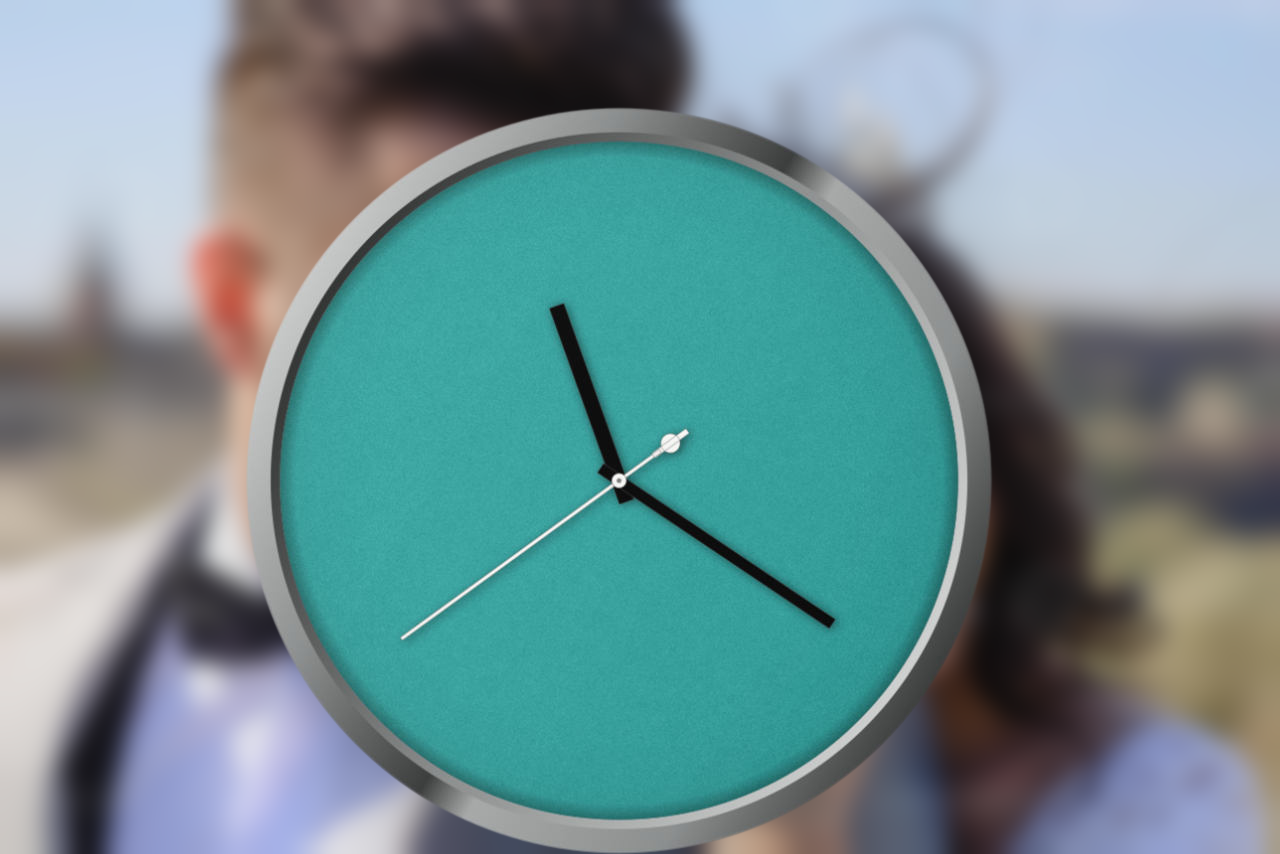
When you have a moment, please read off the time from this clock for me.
11:20:39
